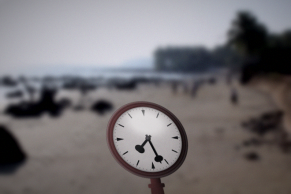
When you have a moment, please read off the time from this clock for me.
7:27
